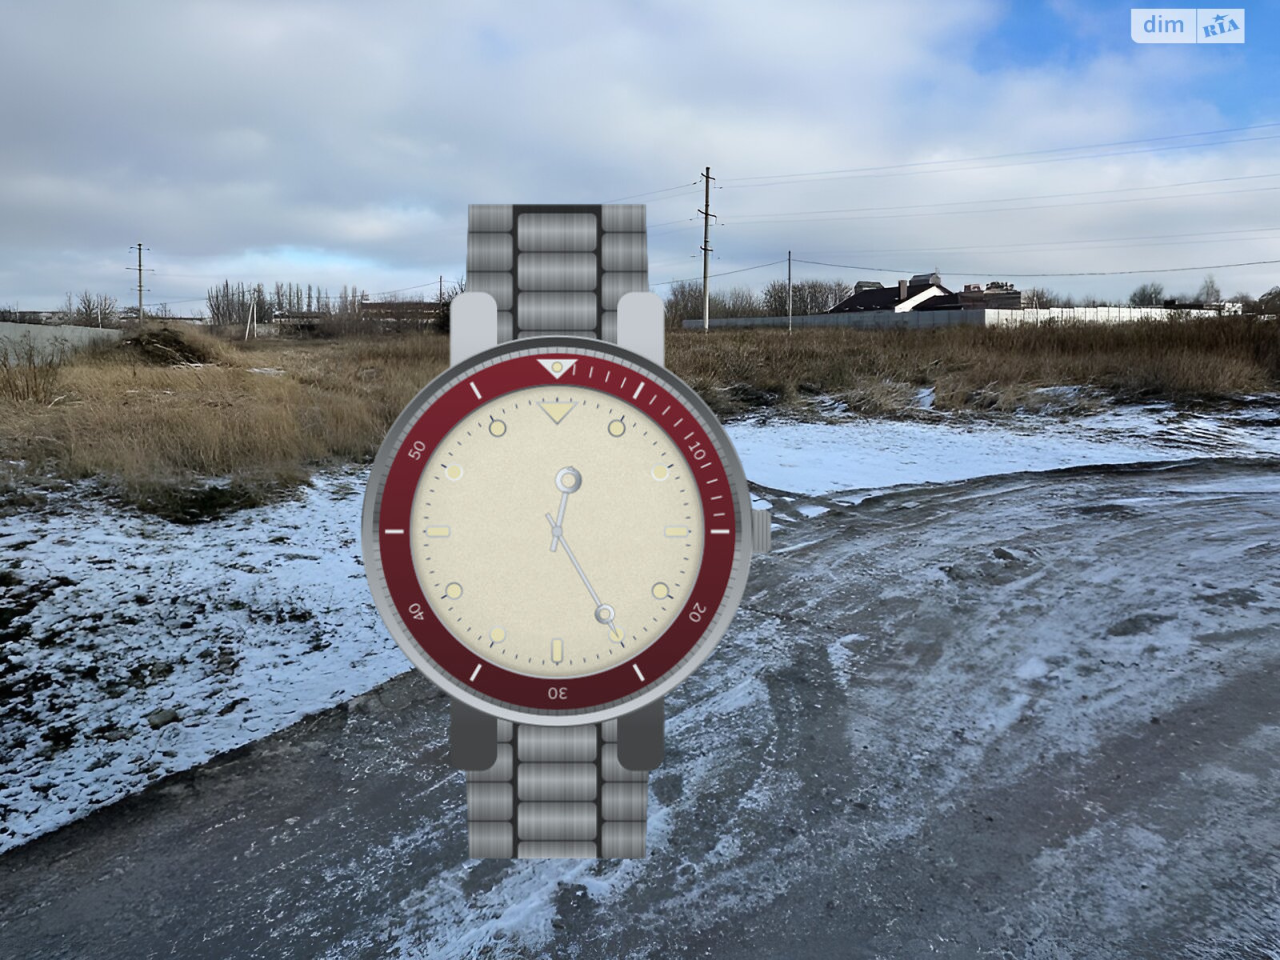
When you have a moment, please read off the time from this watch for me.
12:25
